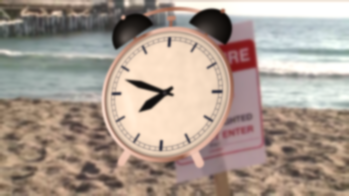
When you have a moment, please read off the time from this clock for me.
7:48
